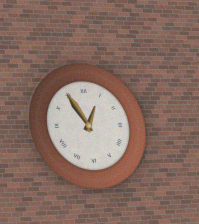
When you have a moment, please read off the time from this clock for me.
12:55
